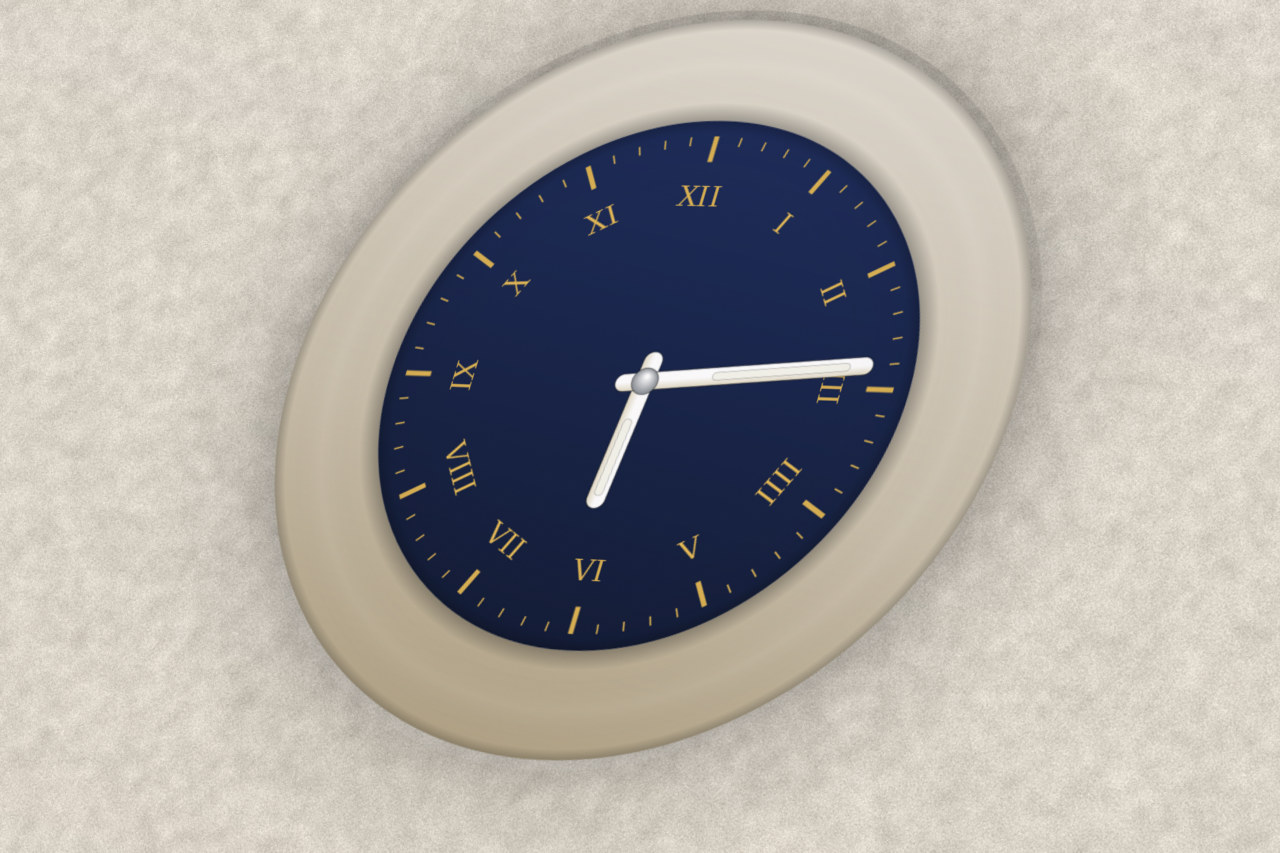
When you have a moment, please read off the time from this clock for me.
6:14
